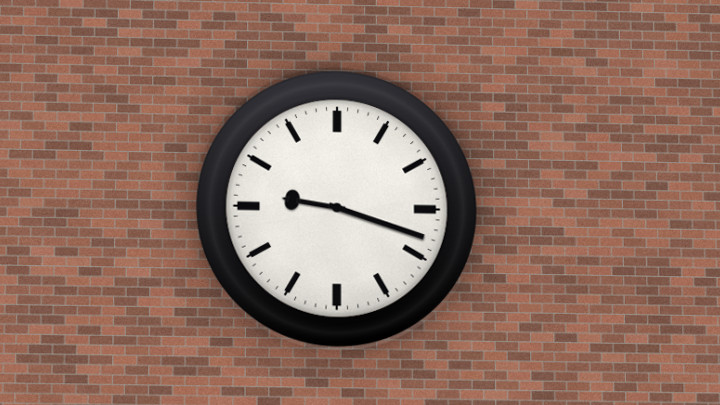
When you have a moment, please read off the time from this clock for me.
9:18
